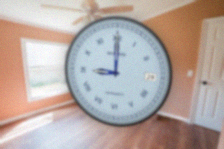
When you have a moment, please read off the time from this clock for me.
9:00
